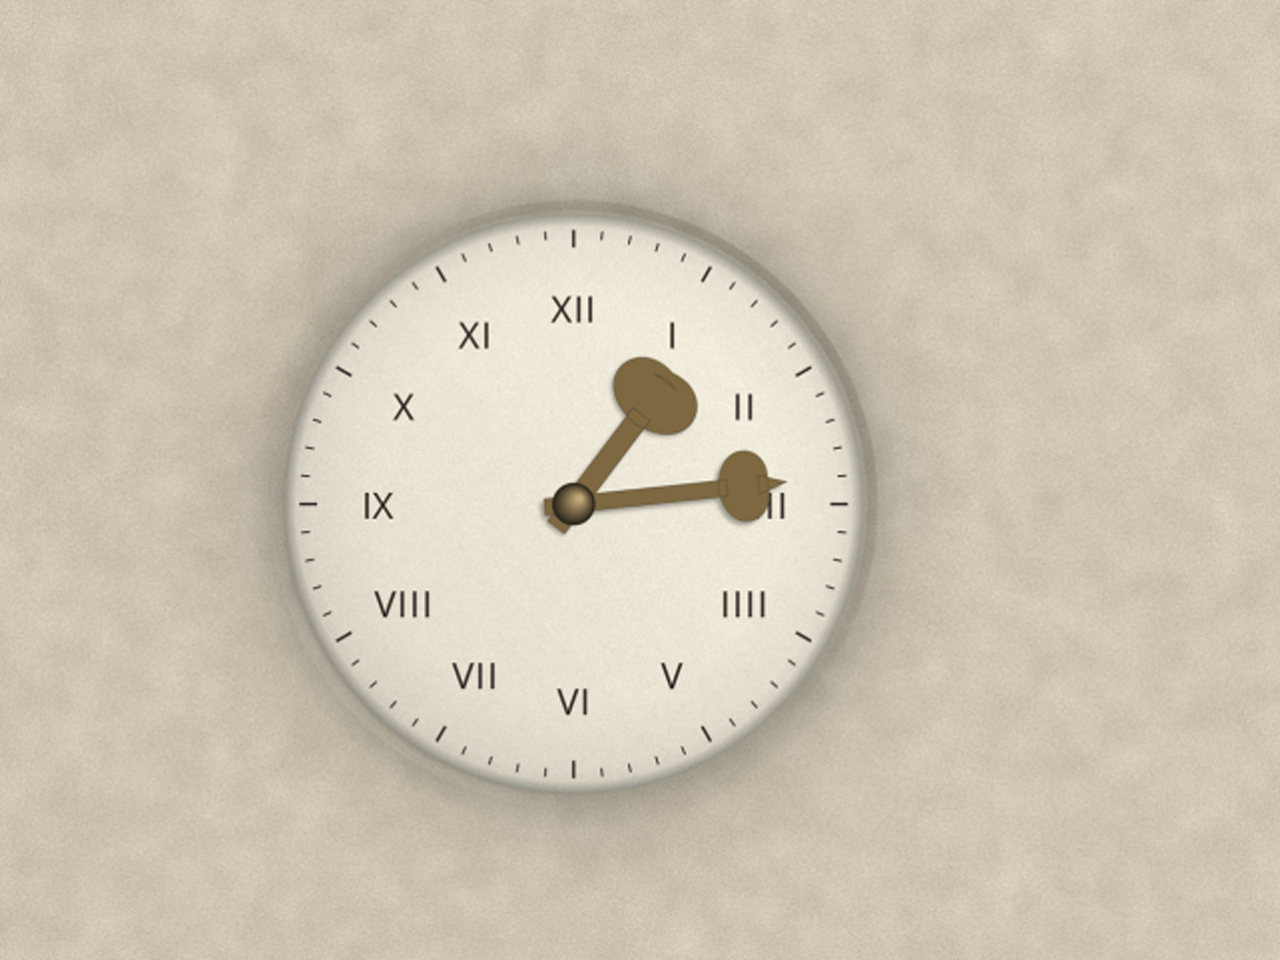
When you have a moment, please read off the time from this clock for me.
1:14
